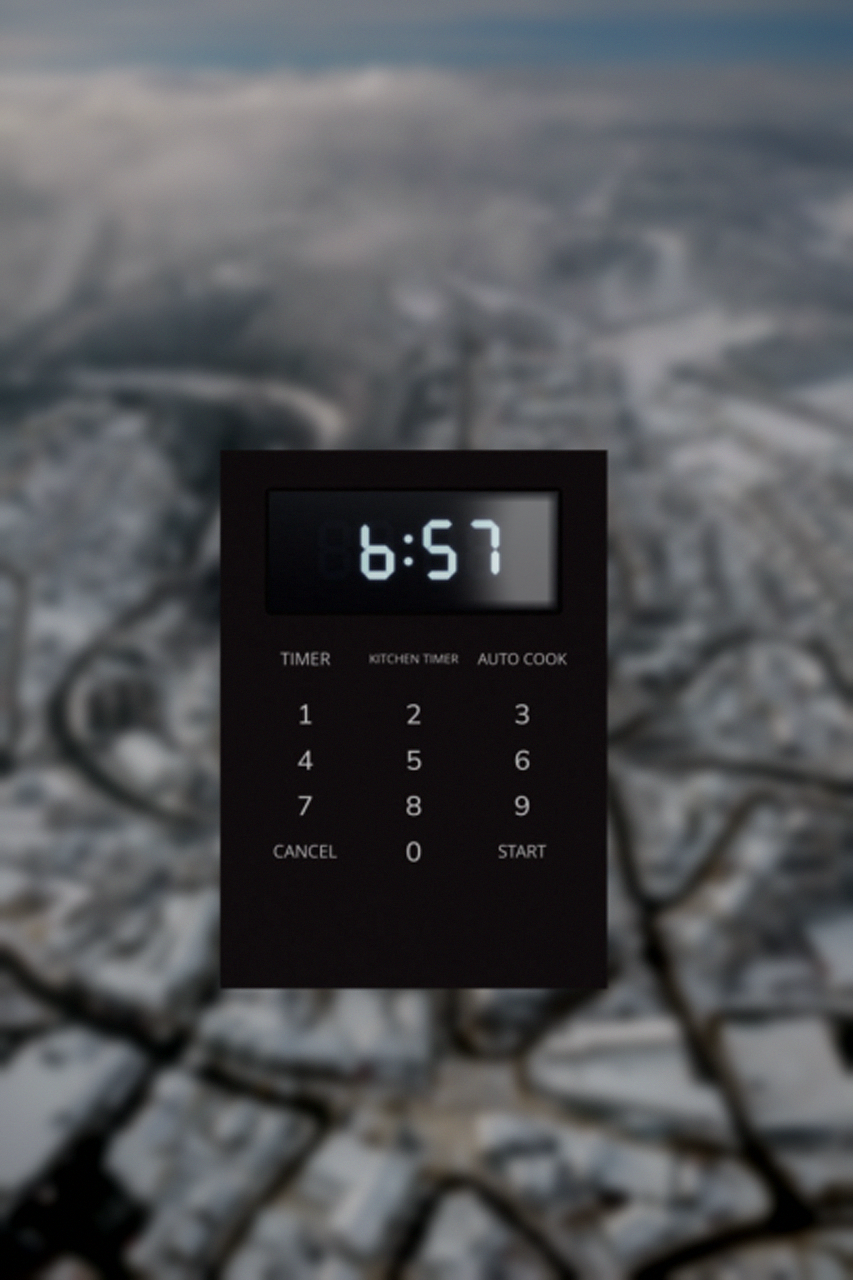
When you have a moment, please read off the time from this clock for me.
6:57
